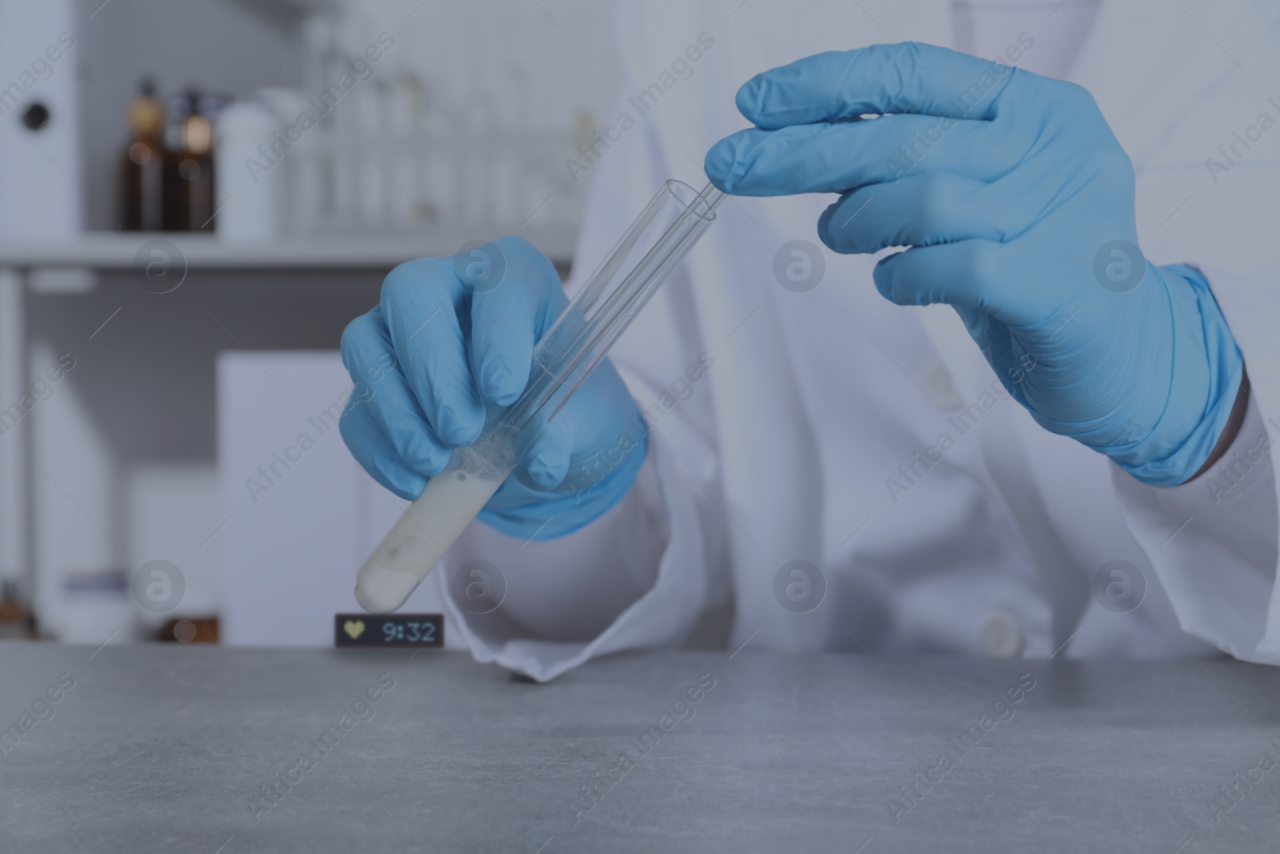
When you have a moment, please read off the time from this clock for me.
9:32
